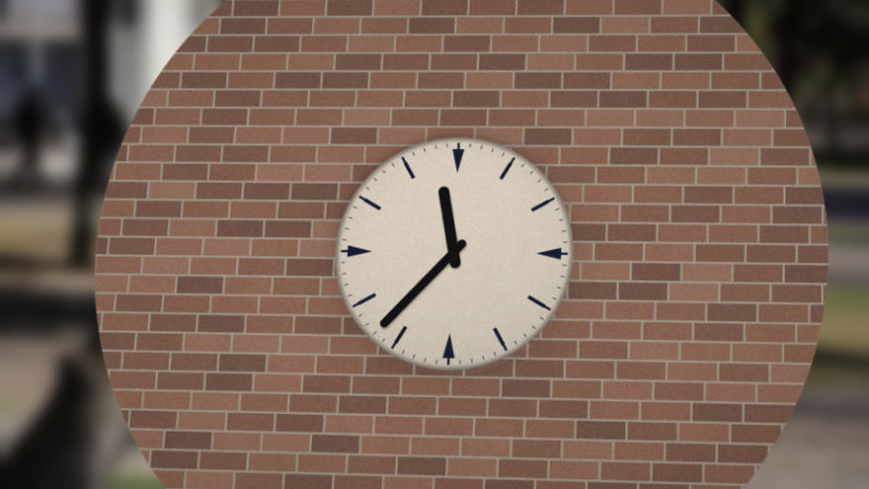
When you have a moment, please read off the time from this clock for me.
11:37
